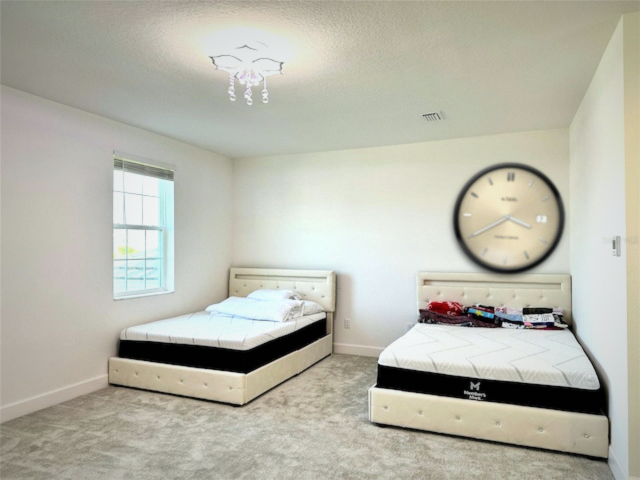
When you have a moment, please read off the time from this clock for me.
3:40
